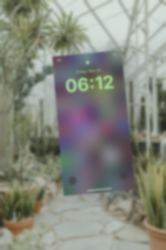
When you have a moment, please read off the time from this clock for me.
6:12
